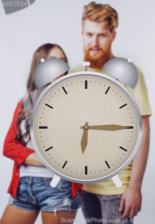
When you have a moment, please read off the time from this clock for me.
6:15
